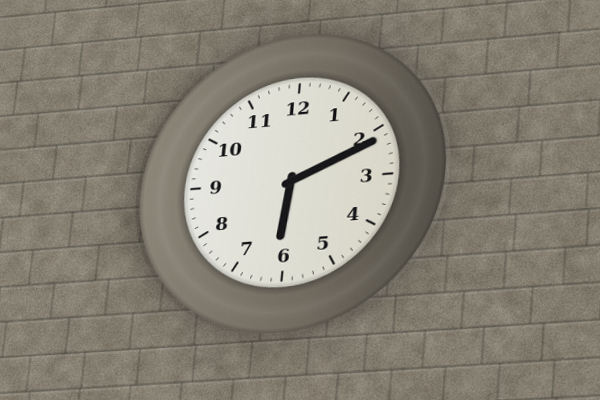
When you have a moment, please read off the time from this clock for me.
6:11
